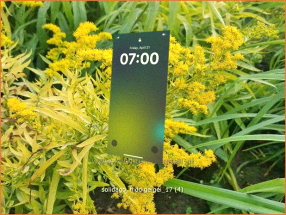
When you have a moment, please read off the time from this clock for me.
7:00
